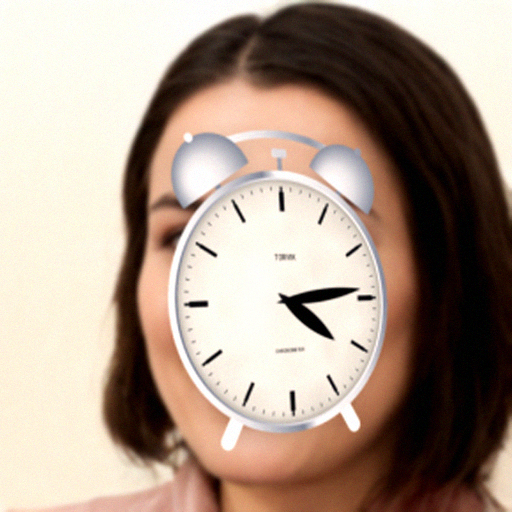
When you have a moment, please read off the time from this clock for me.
4:14
